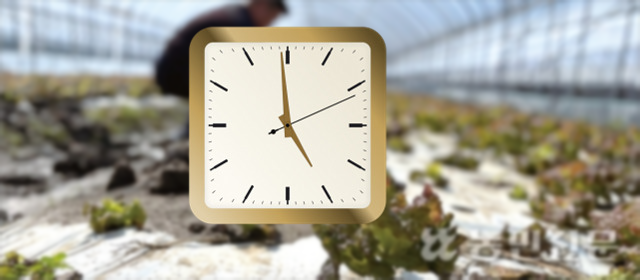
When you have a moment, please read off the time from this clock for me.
4:59:11
